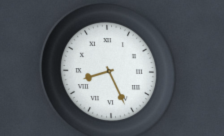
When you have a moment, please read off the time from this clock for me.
8:26
